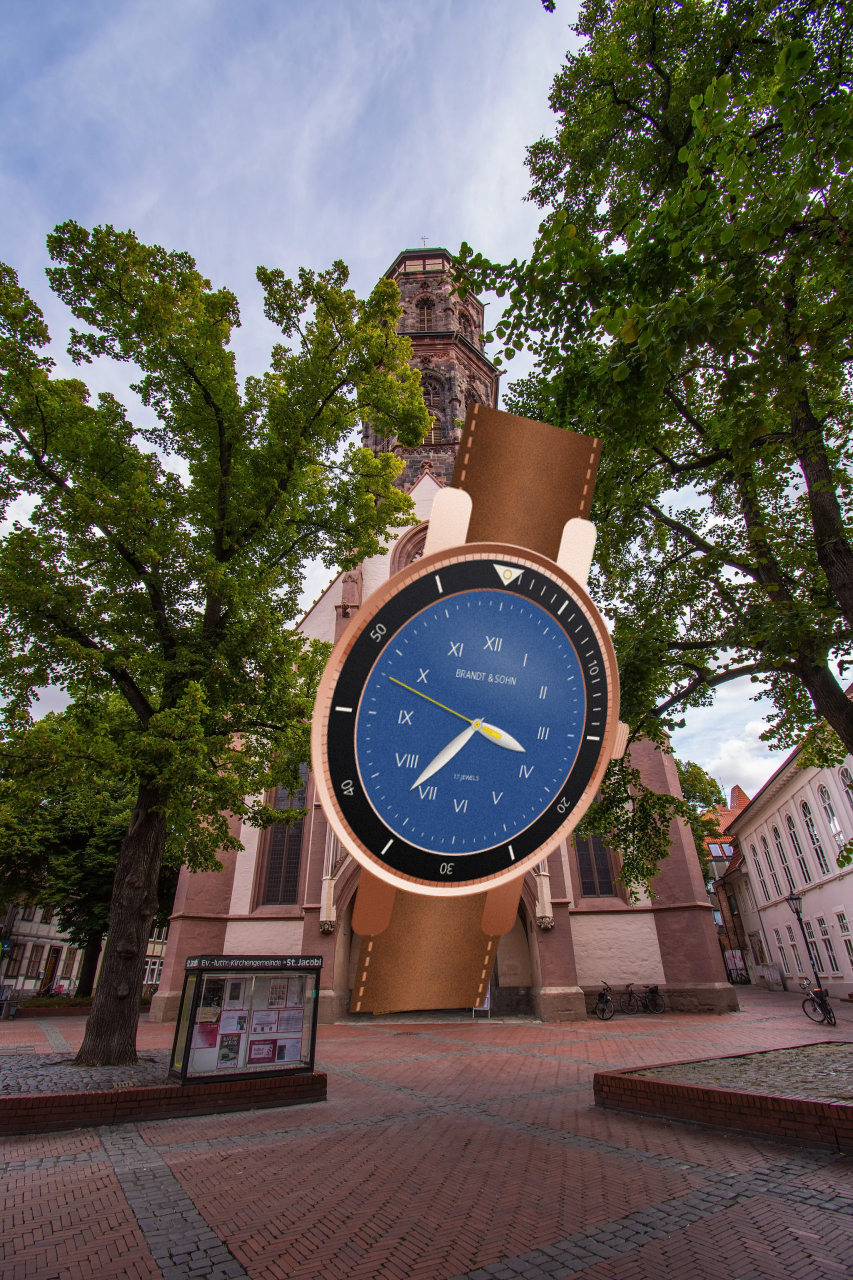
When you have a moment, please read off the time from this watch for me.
3:36:48
